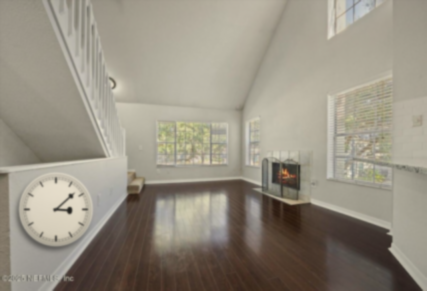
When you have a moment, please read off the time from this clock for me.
3:08
